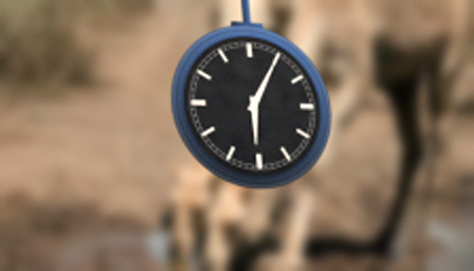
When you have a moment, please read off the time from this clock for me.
6:05
